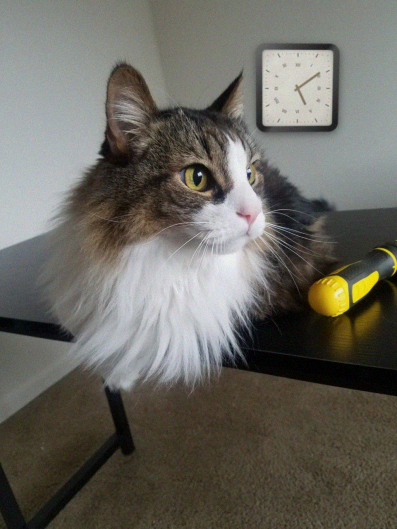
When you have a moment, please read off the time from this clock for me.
5:09
